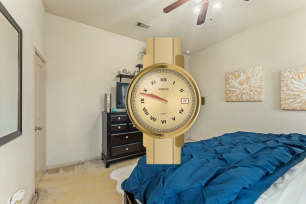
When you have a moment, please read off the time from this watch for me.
9:48
